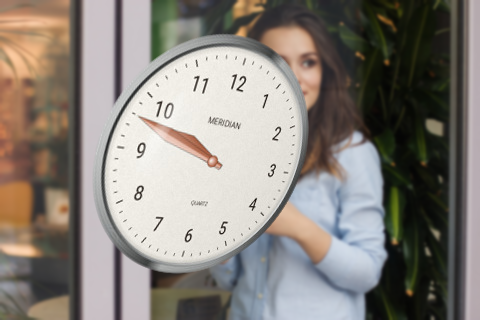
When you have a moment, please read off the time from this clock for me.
9:48
